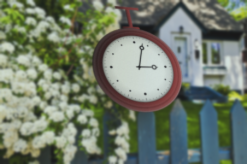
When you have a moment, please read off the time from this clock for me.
3:03
